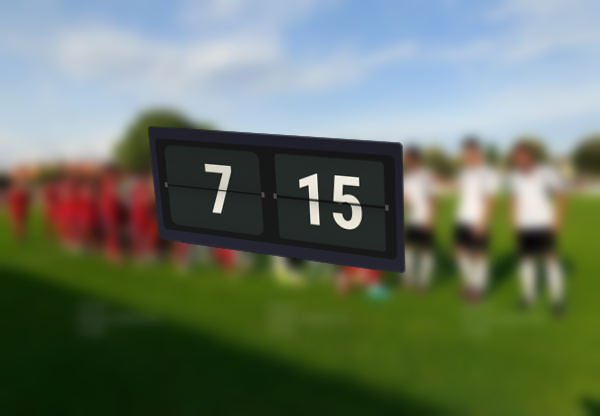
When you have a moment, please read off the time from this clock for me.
7:15
